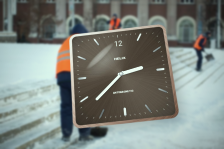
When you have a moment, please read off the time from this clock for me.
2:38
